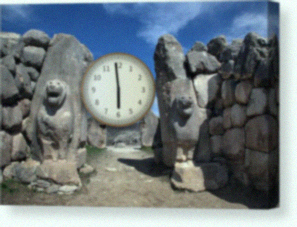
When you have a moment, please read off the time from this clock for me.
5:59
